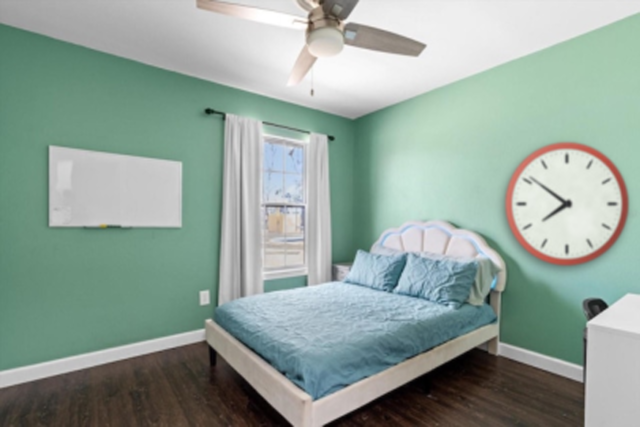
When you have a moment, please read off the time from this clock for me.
7:51
